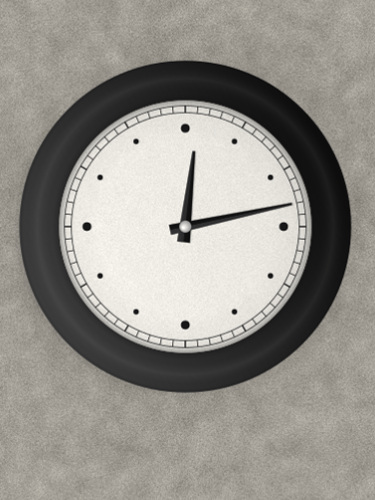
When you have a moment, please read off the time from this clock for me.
12:13
